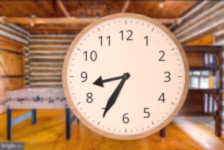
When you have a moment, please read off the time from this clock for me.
8:35
